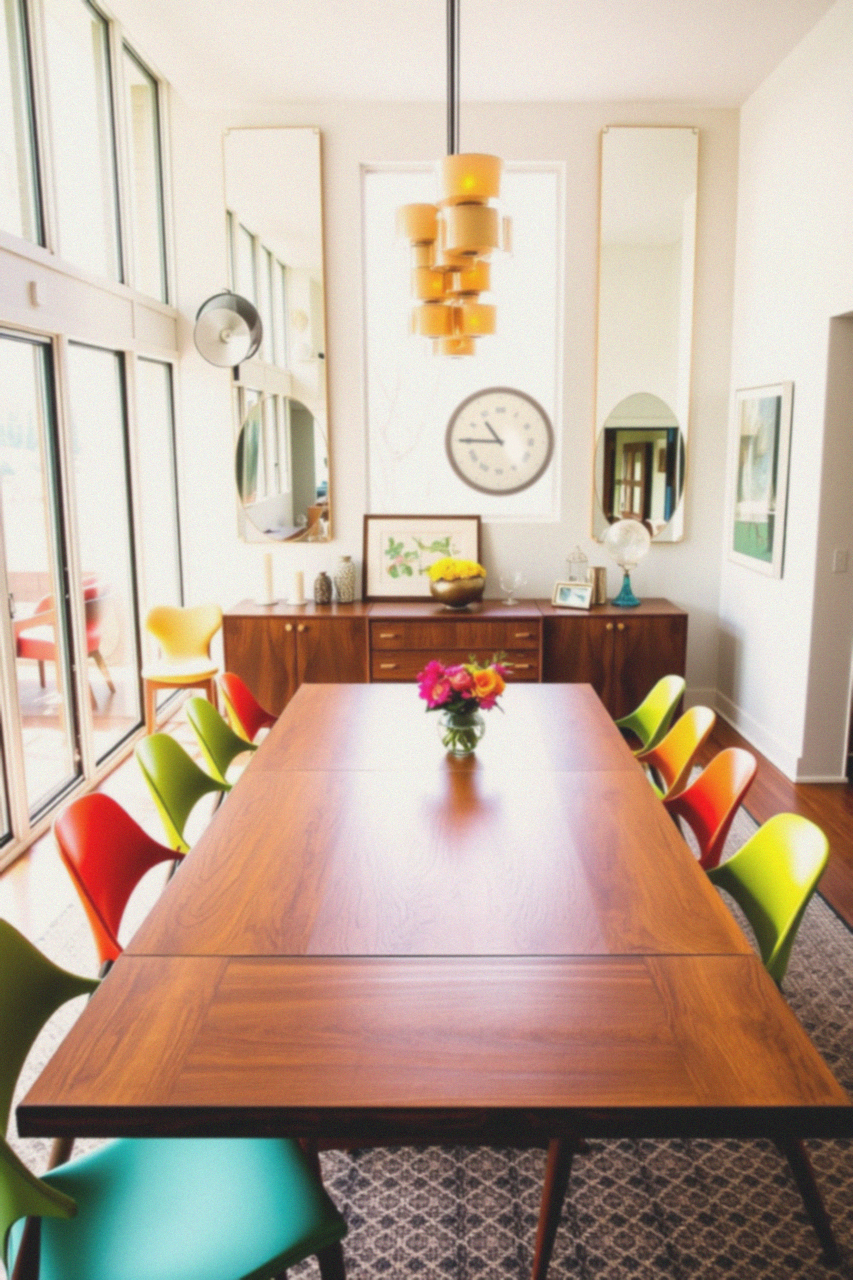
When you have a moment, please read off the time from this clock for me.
10:45
